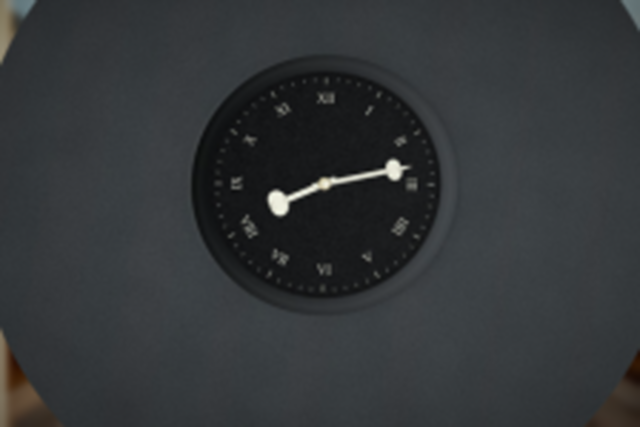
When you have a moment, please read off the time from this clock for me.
8:13
